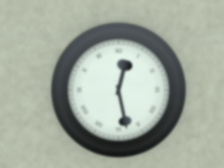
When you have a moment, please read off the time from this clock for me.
12:28
